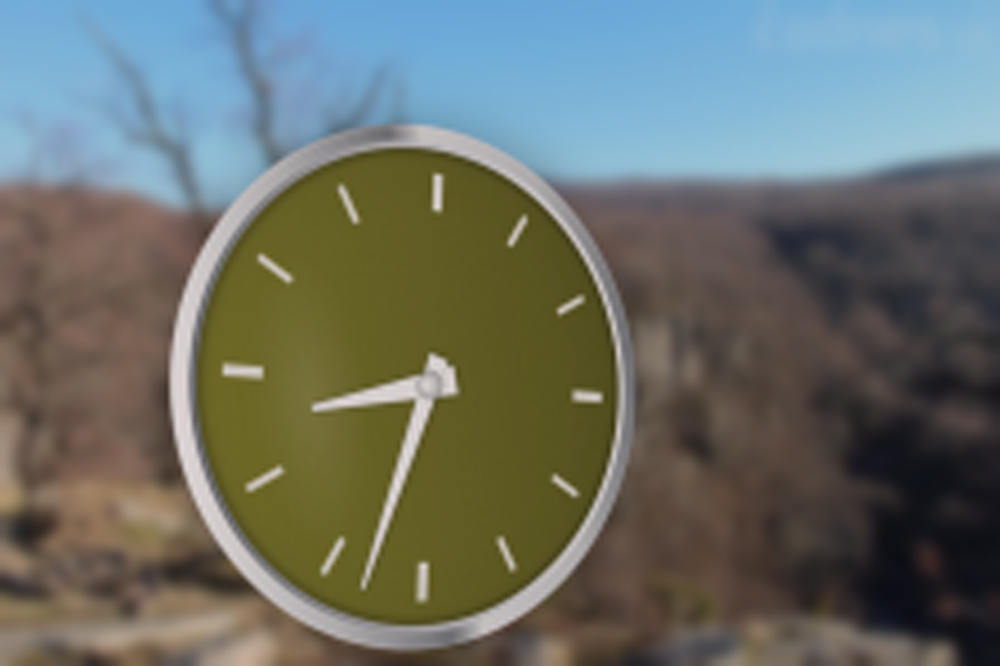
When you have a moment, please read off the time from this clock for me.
8:33
